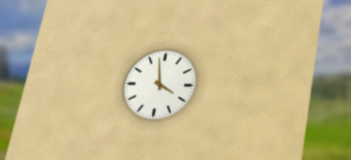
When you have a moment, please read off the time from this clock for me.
3:58
